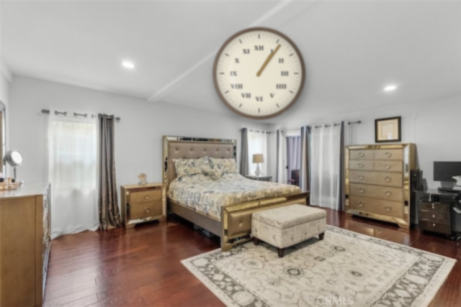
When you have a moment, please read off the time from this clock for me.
1:06
